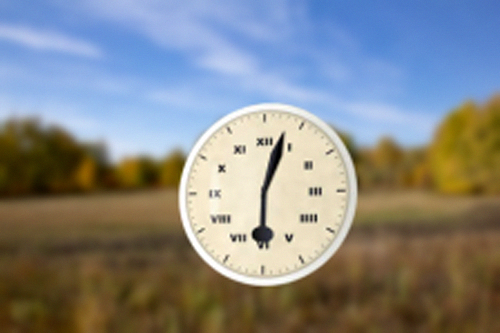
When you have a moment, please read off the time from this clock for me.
6:03
